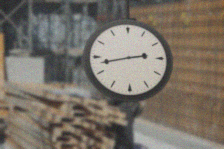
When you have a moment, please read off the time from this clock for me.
2:43
